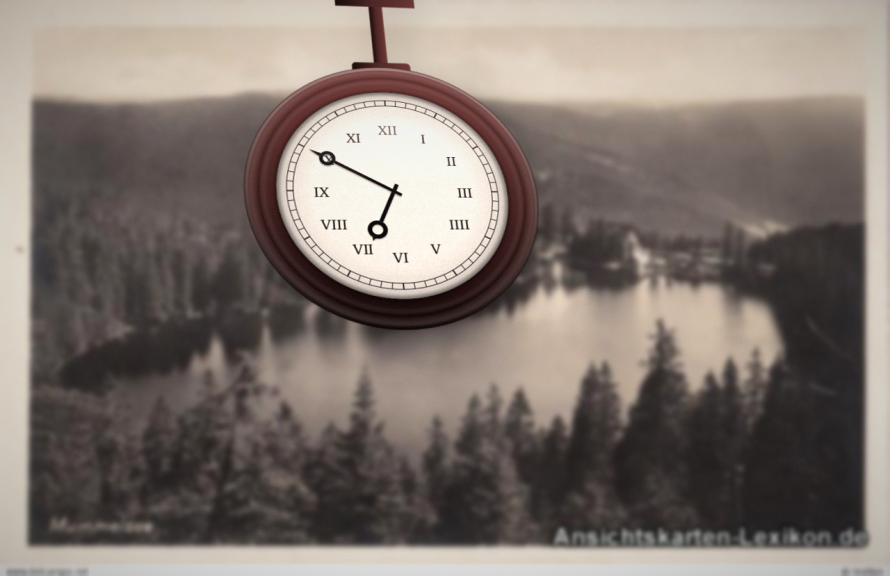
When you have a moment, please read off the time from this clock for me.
6:50
